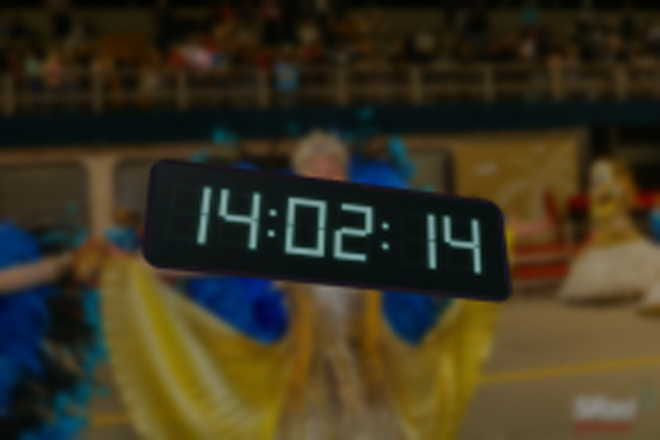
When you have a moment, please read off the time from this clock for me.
14:02:14
